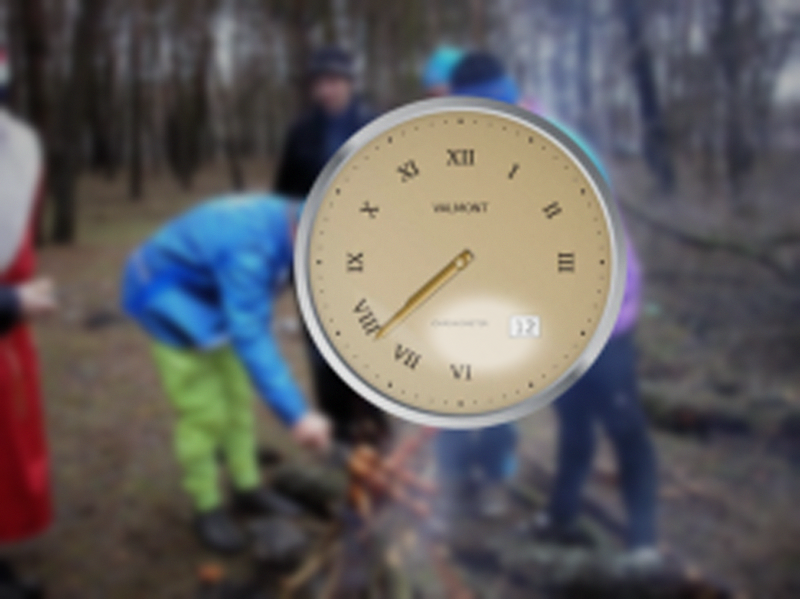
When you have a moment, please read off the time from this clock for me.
7:38
